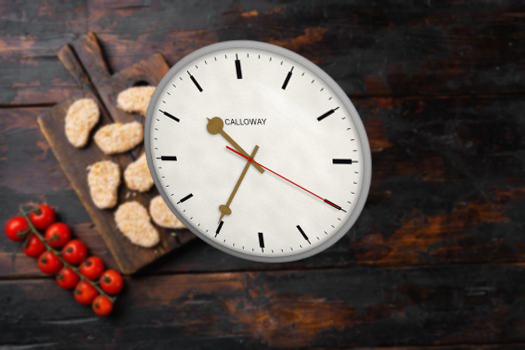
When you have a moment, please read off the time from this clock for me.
10:35:20
